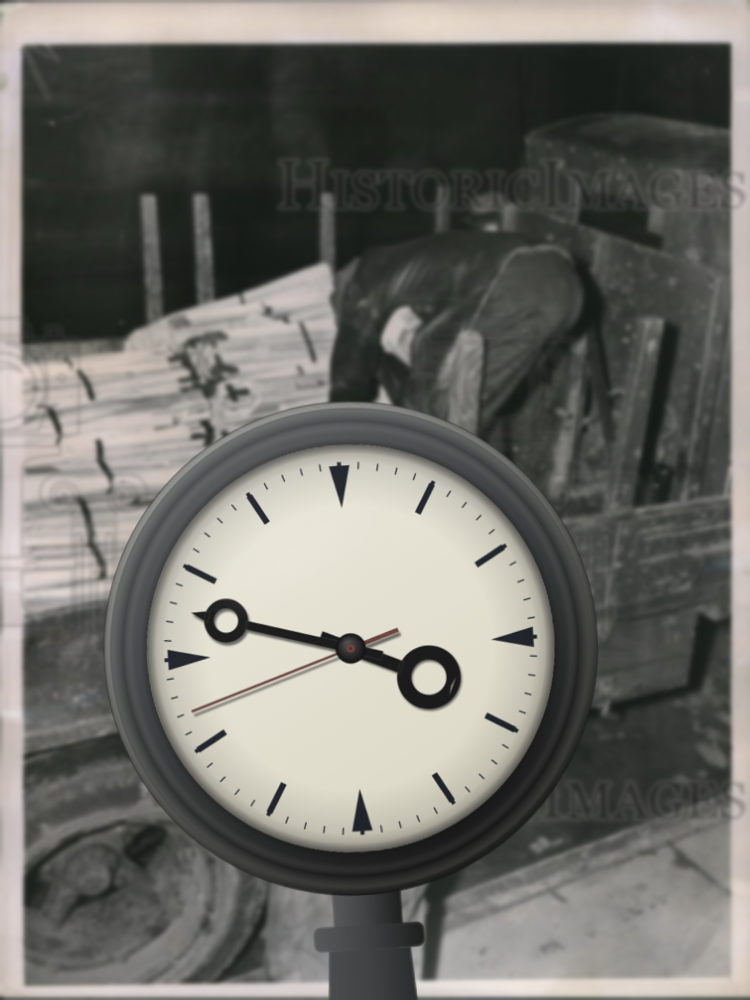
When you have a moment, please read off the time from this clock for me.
3:47:42
